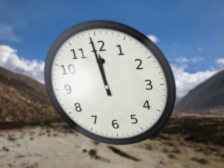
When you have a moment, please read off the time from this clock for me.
11:59
